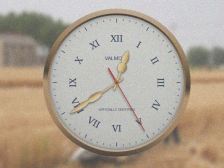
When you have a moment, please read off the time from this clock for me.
12:39:25
